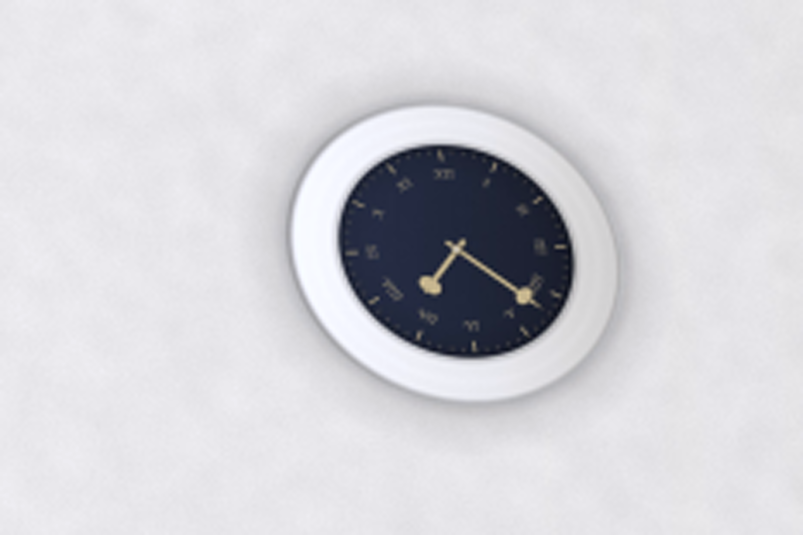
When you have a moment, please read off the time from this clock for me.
7:22
